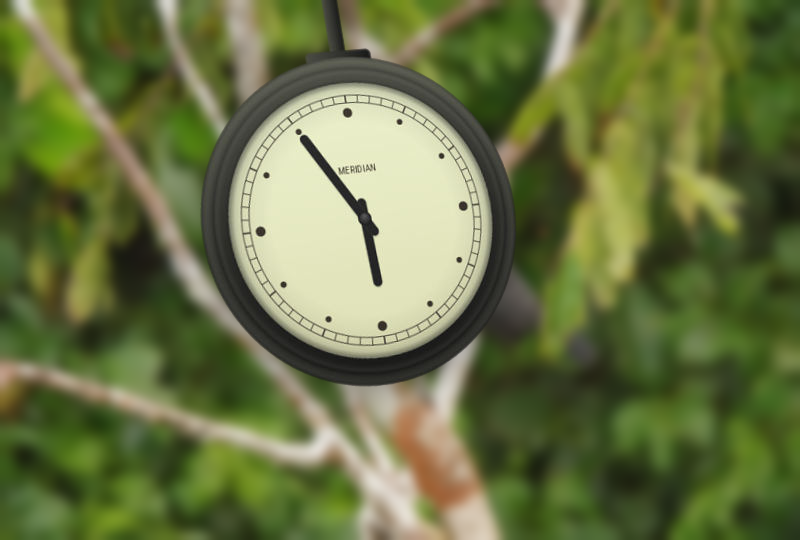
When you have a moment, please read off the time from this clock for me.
5:55
